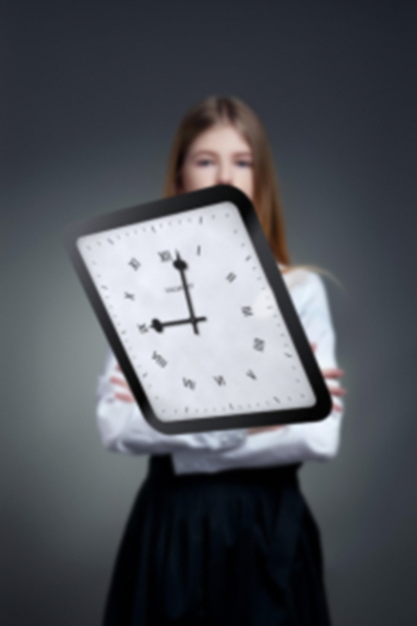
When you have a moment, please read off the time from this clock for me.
9:02
